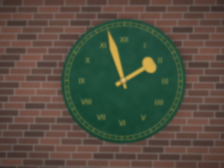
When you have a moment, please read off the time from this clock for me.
1:57
